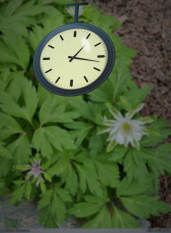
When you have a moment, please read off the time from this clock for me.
1:17
